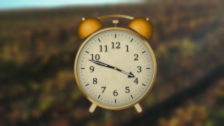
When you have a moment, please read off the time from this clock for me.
3:48
